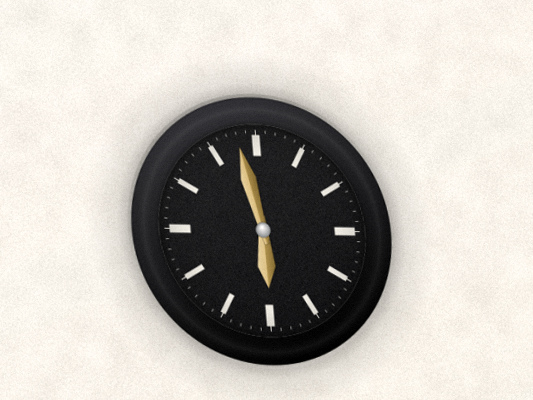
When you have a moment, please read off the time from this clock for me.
5:58
